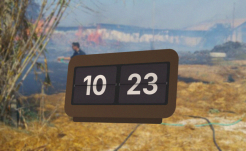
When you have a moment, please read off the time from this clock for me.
10:23
